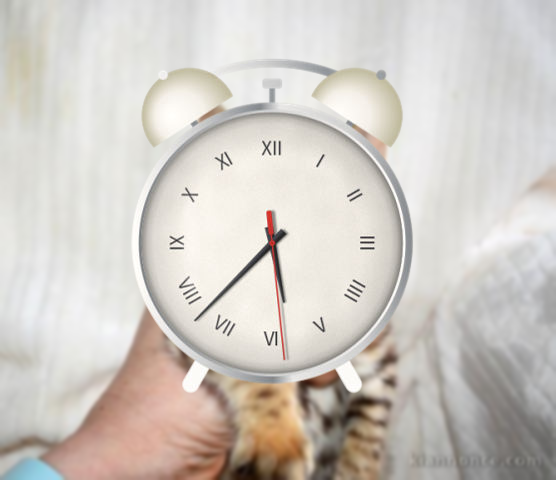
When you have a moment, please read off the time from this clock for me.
5:37:29
